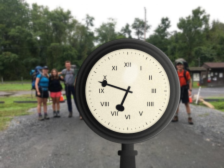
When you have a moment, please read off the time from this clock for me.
6:48
